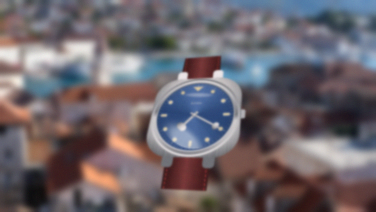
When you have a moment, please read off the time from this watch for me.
7:20
